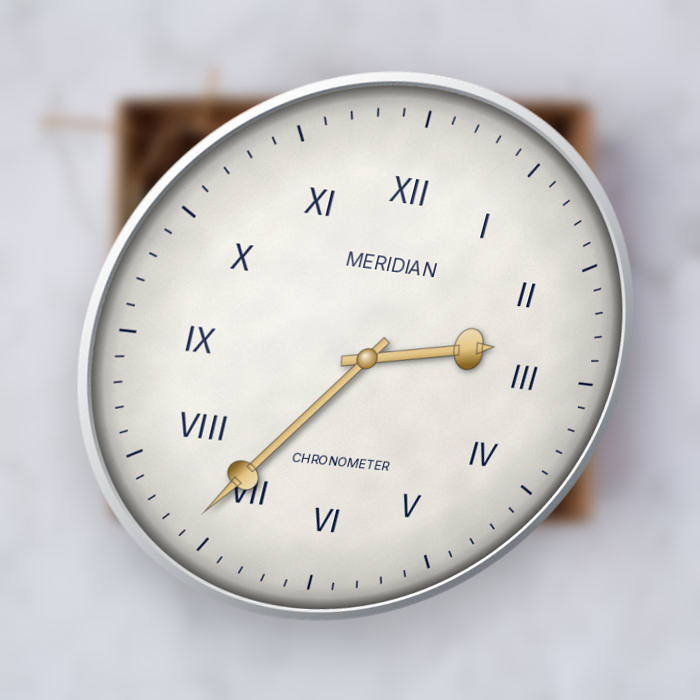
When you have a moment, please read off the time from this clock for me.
2:36
